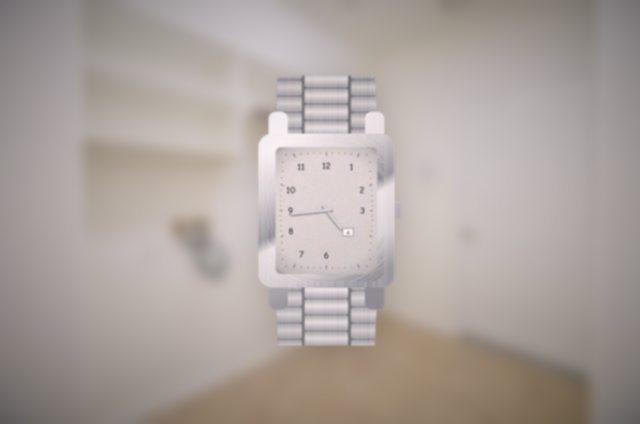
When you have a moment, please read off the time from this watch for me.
4:44
